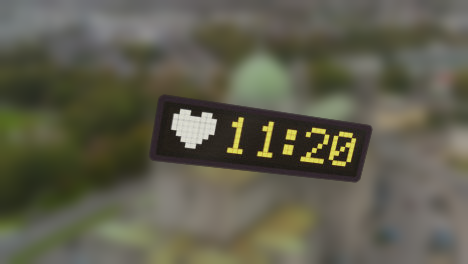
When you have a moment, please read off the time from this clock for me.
11:20
